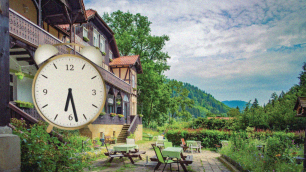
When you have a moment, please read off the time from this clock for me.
6:28
